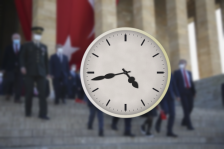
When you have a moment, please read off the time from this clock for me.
4:43
